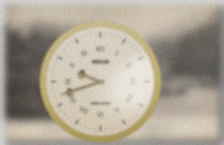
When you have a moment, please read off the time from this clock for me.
9:42
